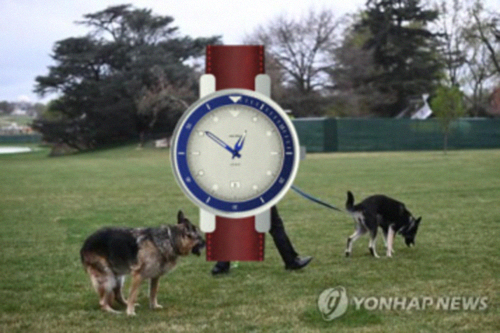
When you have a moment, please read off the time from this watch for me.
12:51
